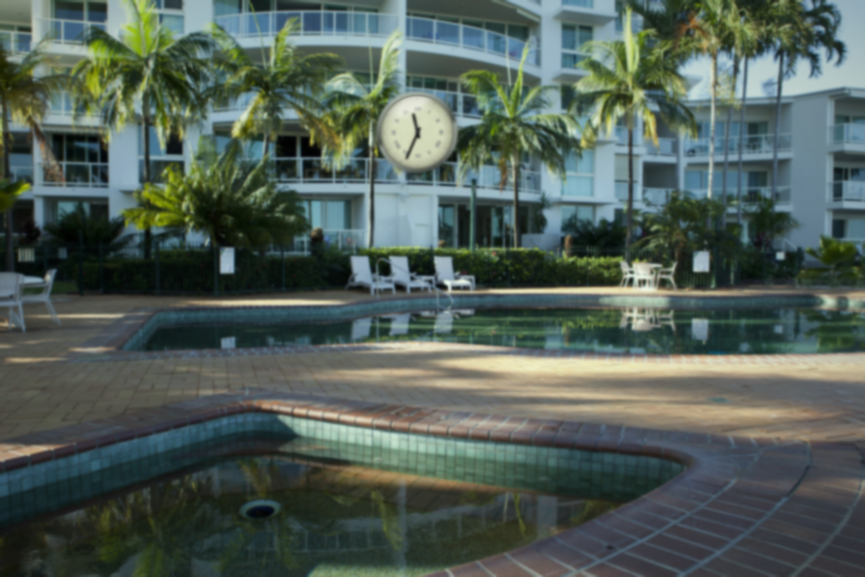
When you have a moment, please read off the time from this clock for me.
11:34
